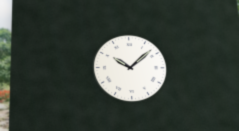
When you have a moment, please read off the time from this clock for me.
10:08
